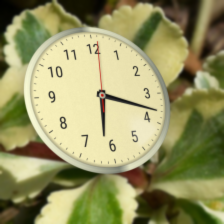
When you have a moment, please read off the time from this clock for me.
6:18:01
